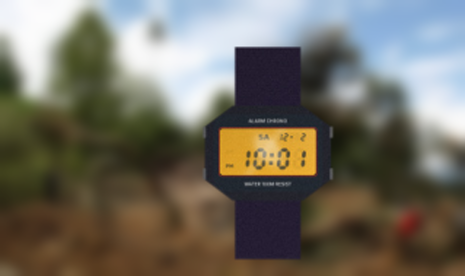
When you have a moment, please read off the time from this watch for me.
10:01
